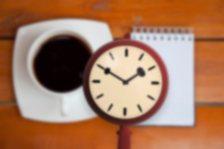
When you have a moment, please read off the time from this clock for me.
1:50
